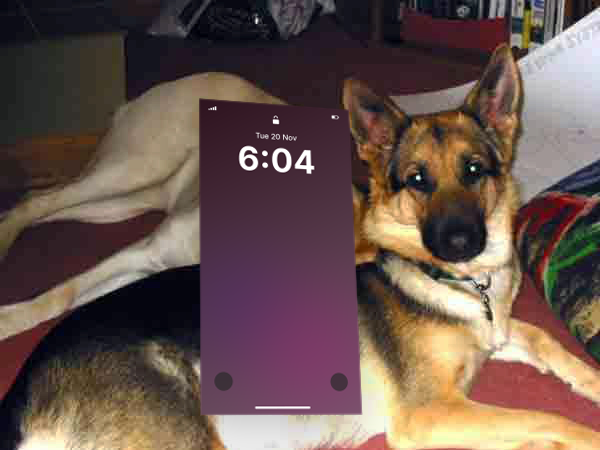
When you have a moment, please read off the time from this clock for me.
6:04
